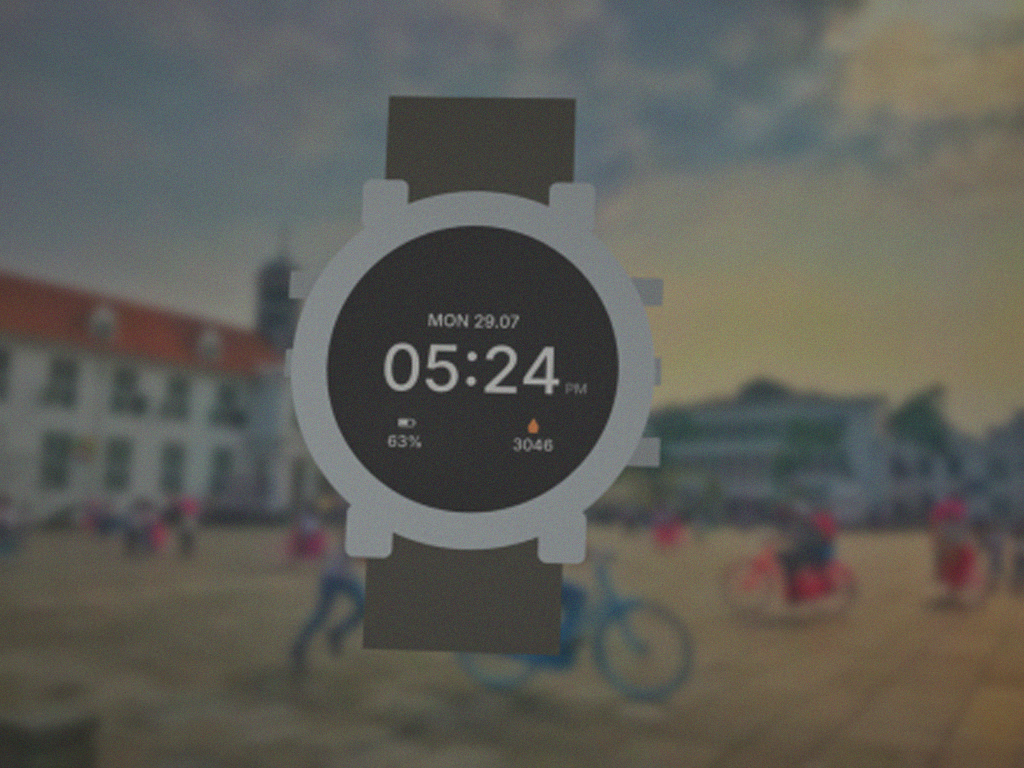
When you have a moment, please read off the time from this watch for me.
5:24
